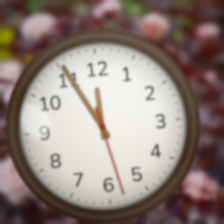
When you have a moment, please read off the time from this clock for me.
11:55:28
